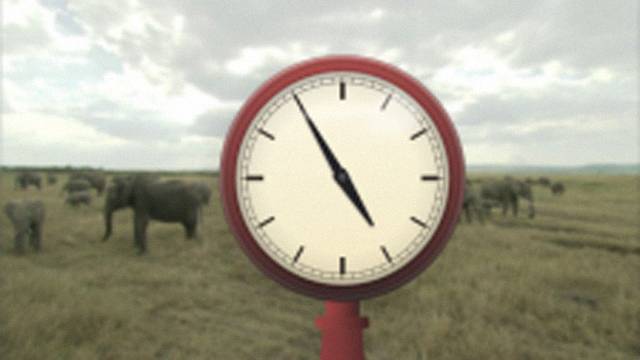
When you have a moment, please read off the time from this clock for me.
4:55
